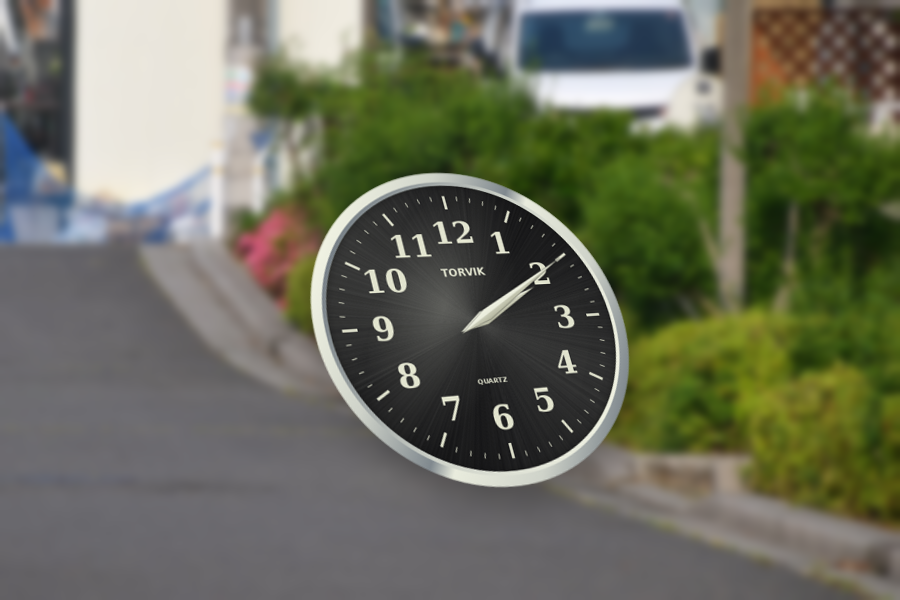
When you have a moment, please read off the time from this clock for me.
2:10
